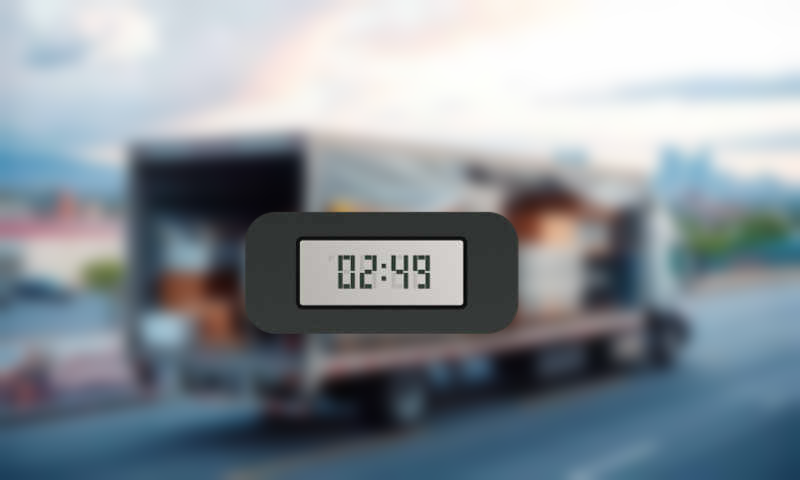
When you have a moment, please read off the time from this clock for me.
2:49
